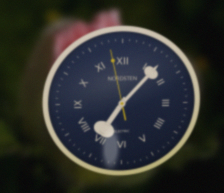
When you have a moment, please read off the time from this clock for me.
7:06:58
